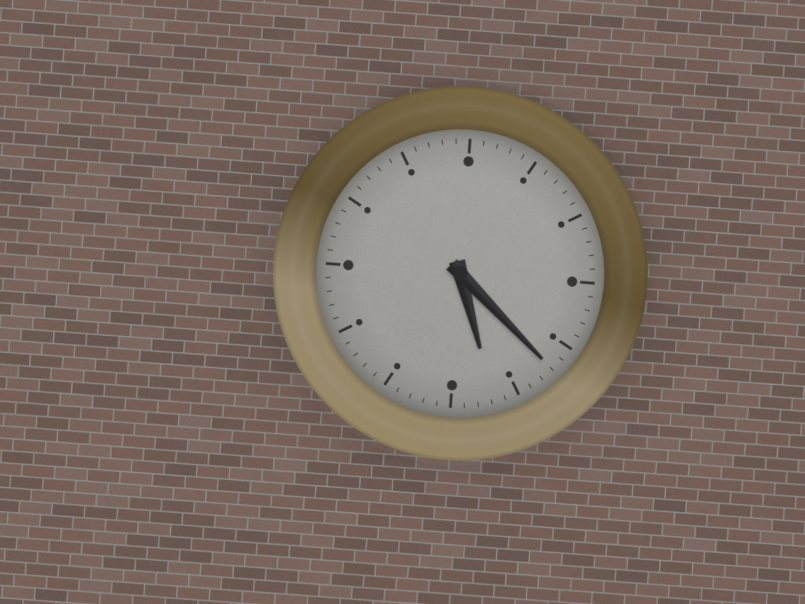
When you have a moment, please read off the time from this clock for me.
5:22
